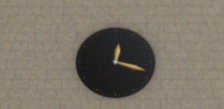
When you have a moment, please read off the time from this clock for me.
12:18
